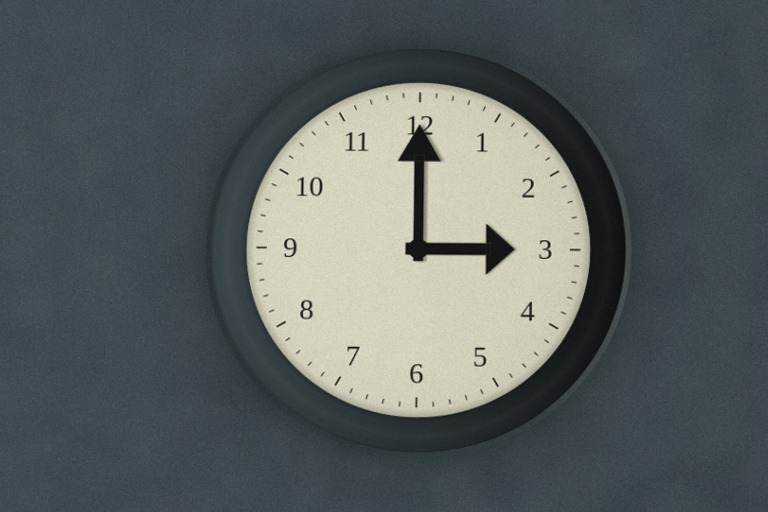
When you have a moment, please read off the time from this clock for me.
3:00
